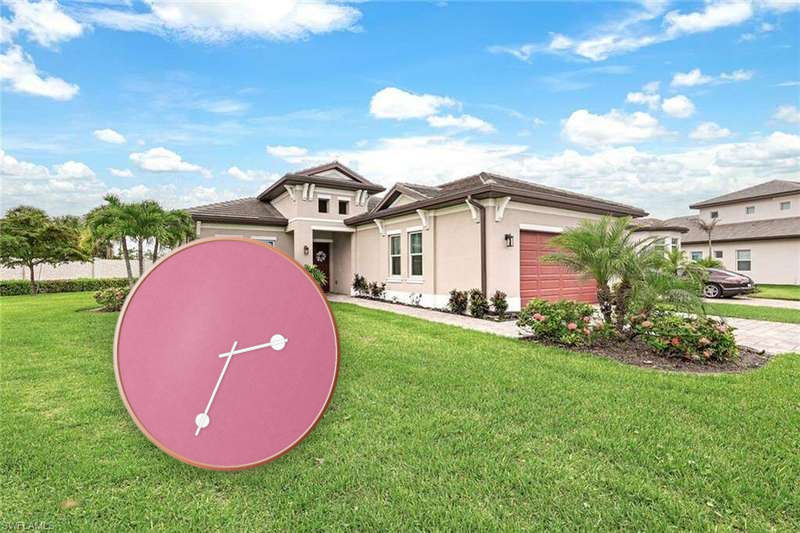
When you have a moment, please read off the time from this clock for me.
2:34
